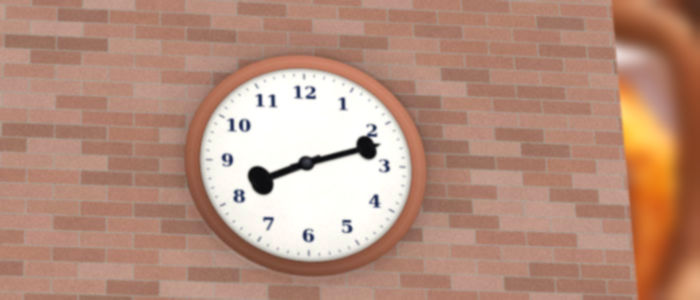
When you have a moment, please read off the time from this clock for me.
8:12
